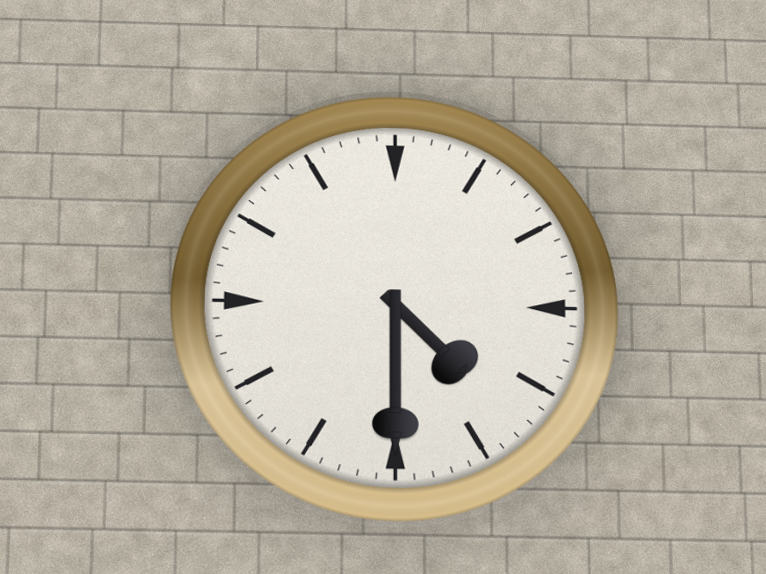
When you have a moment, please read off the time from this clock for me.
4:30
